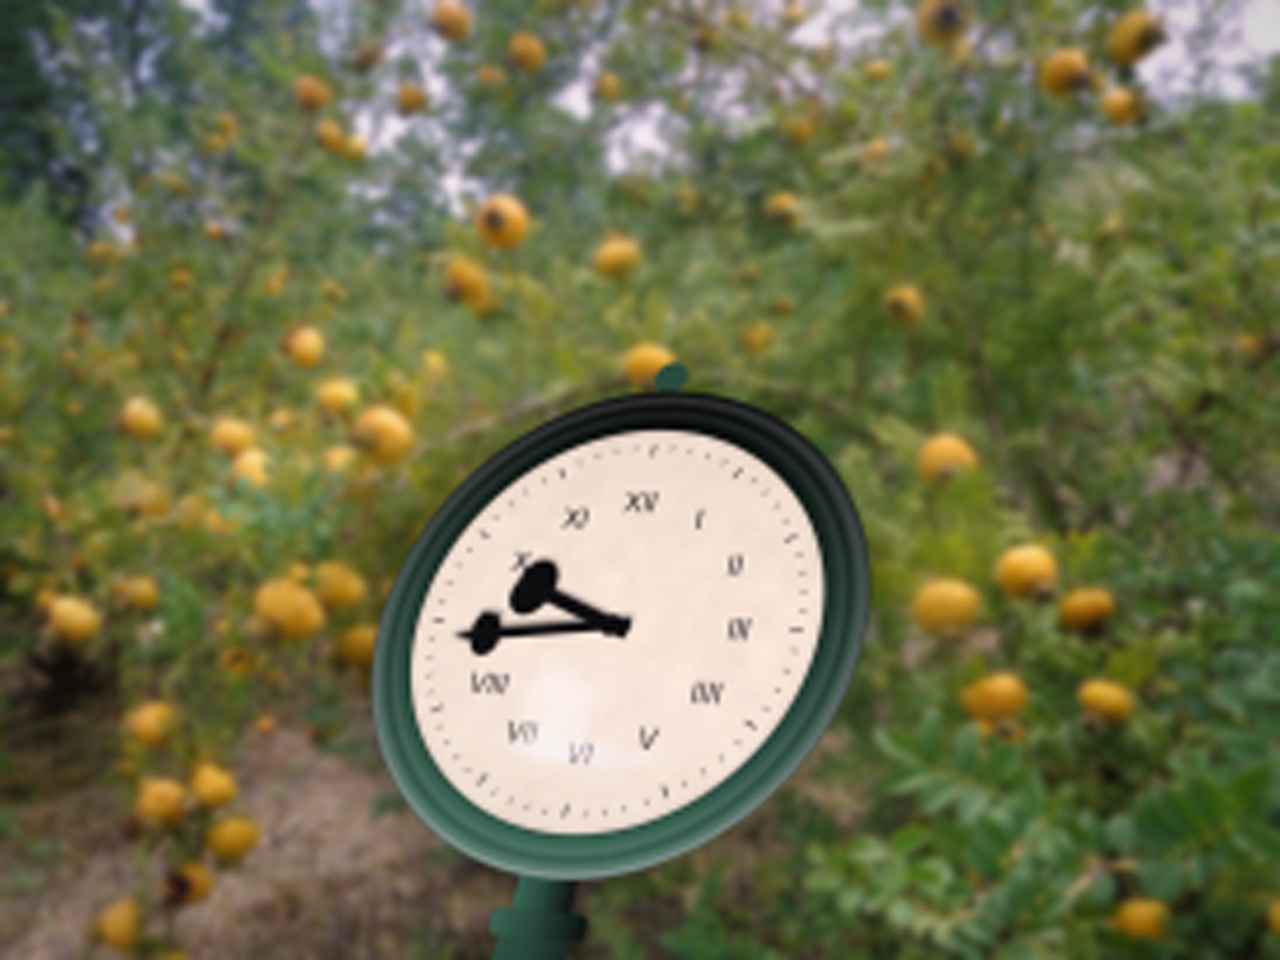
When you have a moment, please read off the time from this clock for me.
9:44
